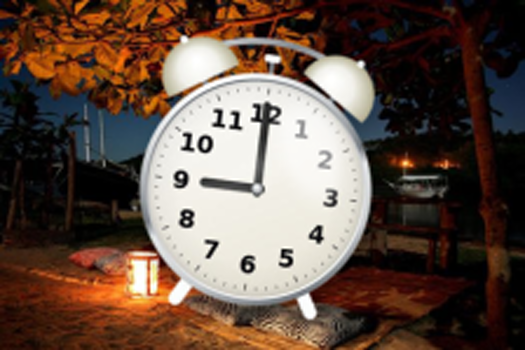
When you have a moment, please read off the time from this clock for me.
9:00
